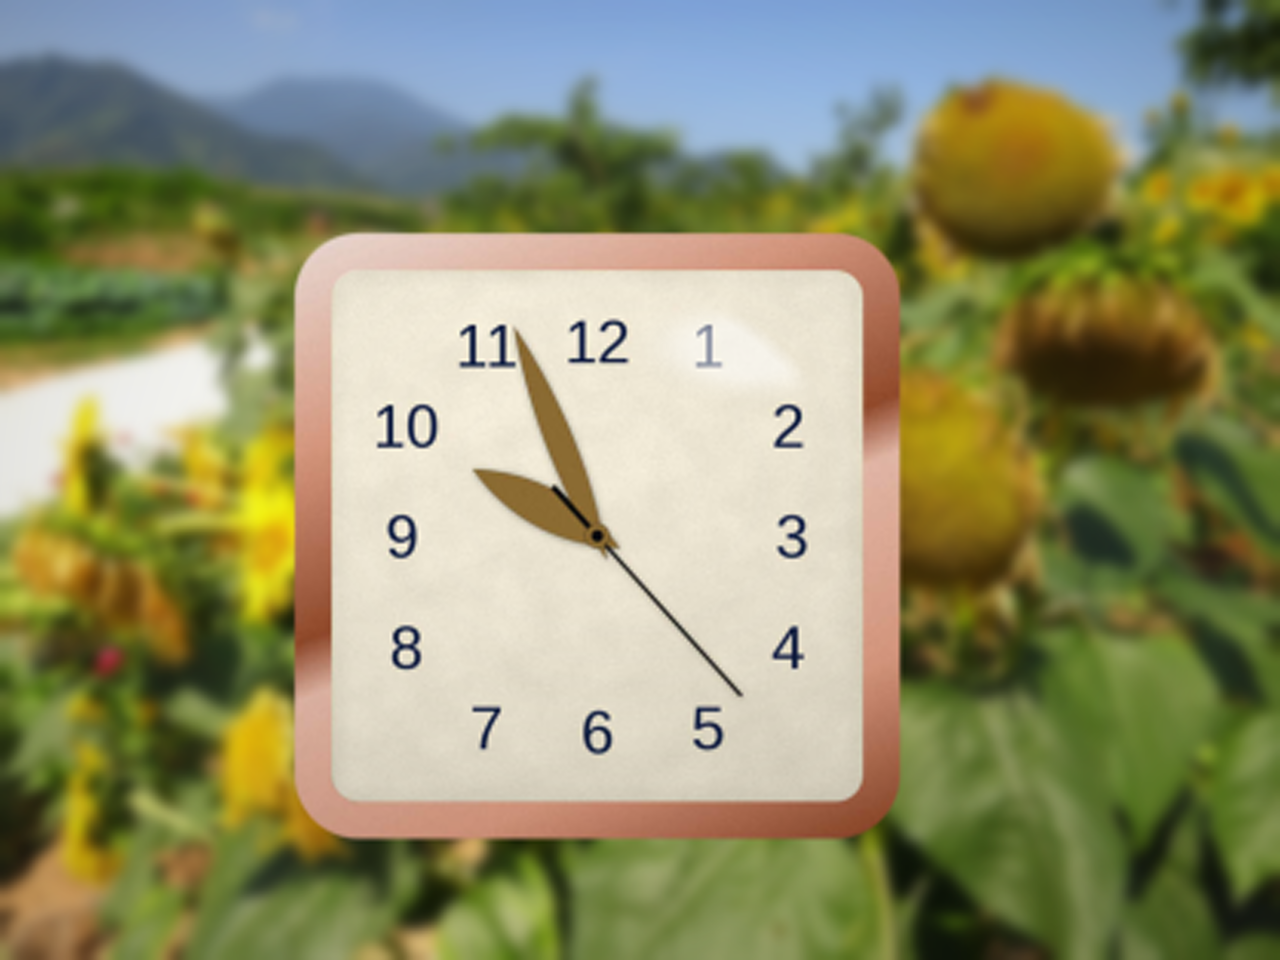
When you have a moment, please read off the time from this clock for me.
9:56:23
